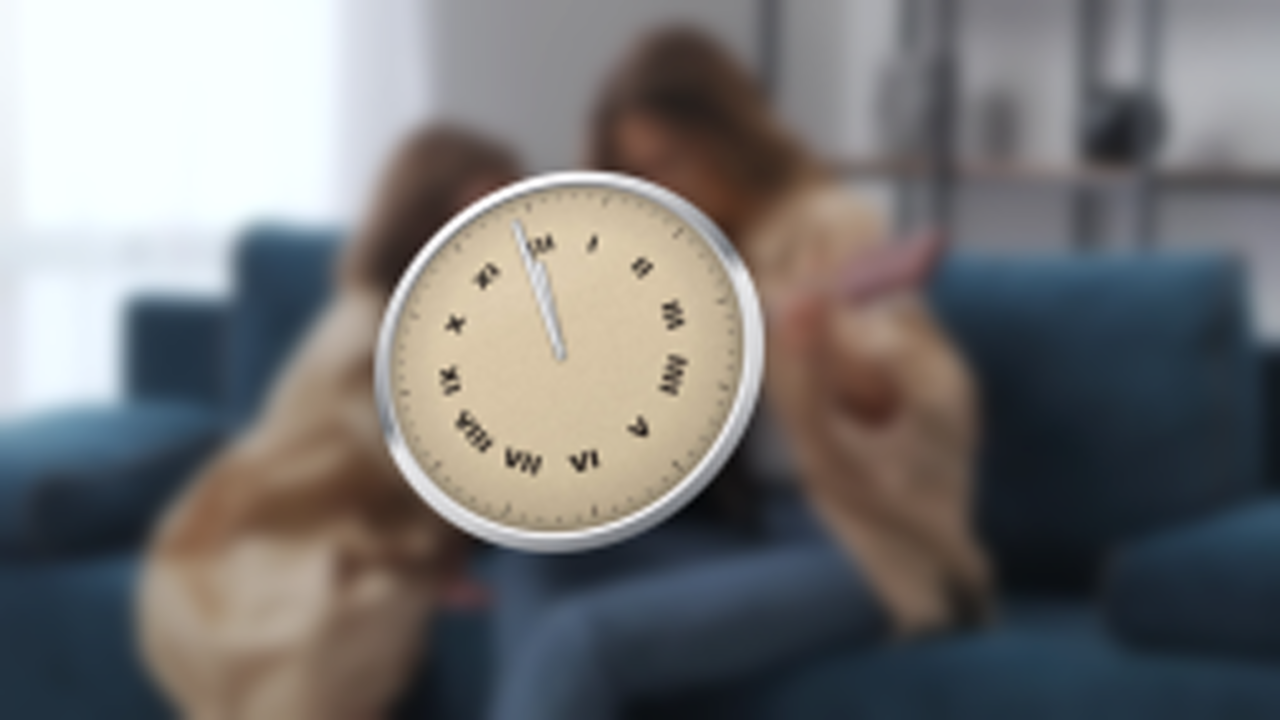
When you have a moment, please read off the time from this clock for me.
11:59
